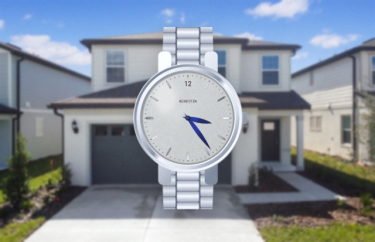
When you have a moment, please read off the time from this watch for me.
3:24
